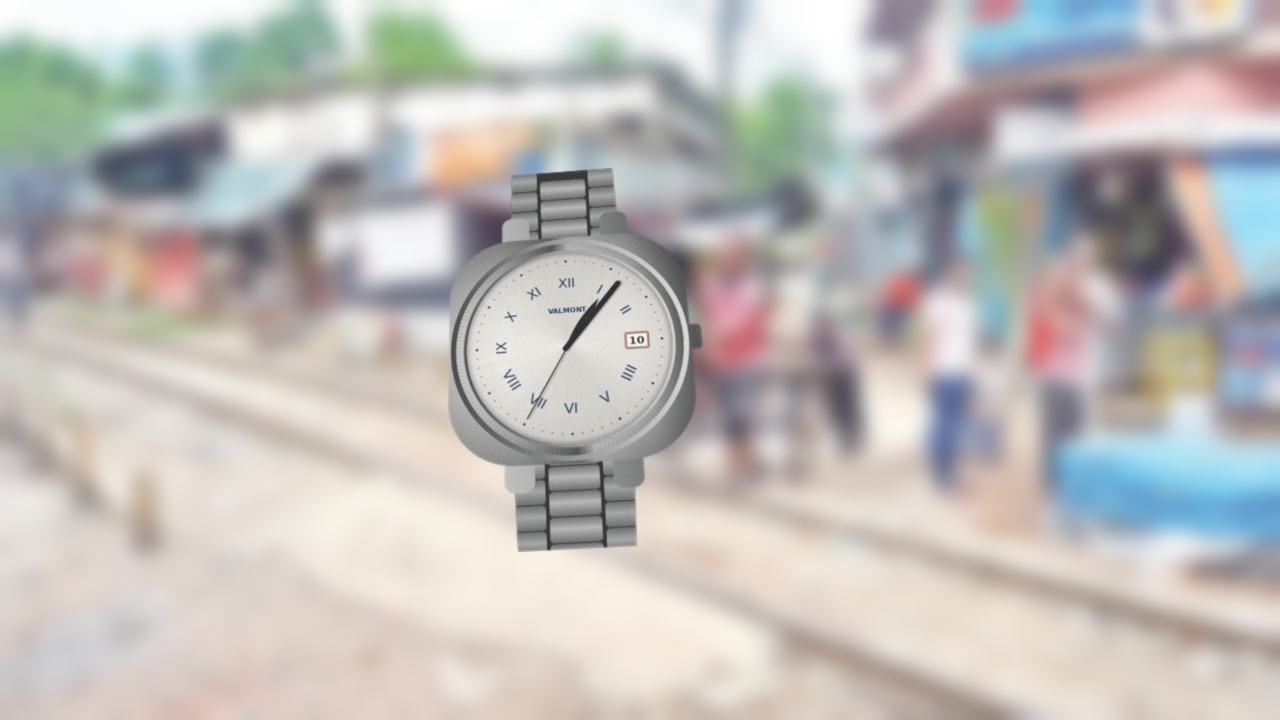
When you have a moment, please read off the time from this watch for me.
1:06:35
